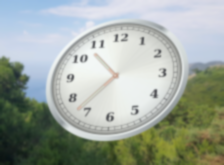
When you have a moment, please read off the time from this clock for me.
10:37
